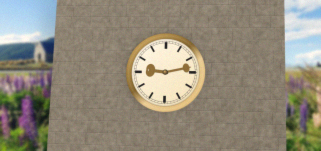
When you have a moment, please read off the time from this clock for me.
9:13
